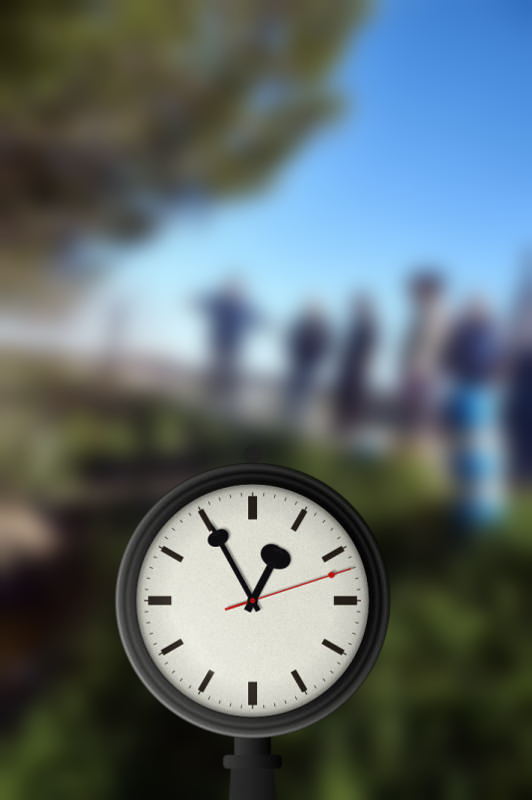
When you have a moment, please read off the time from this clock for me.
12:55:12
